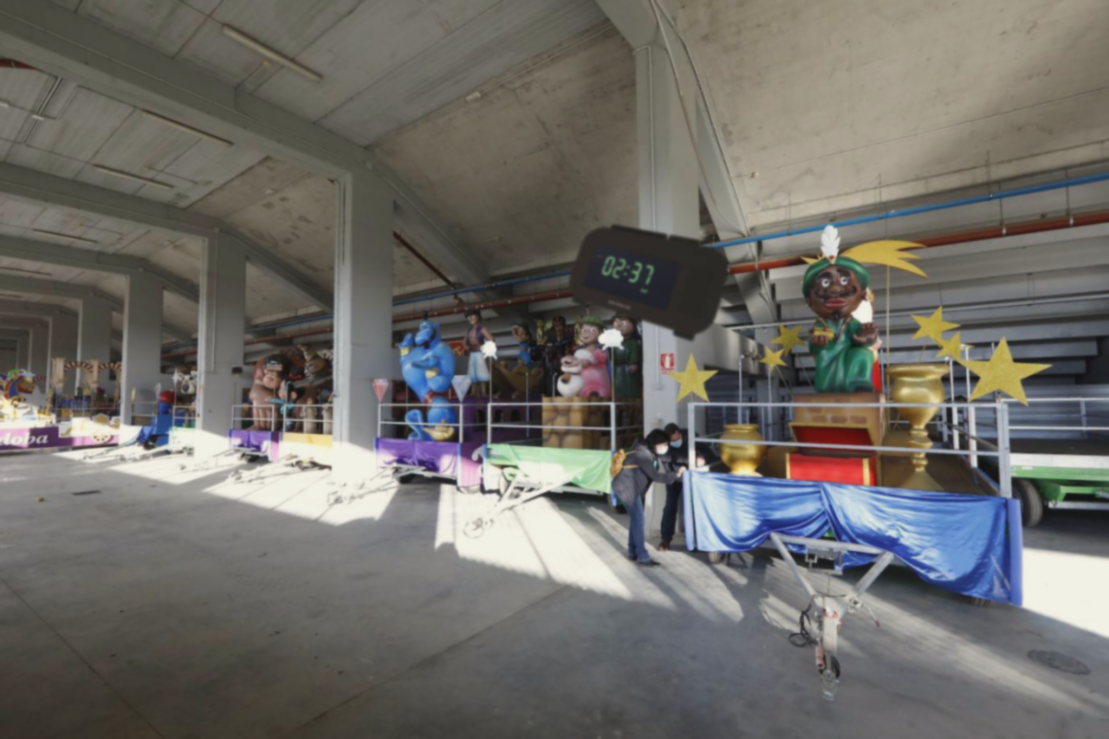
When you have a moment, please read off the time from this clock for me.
2:37
